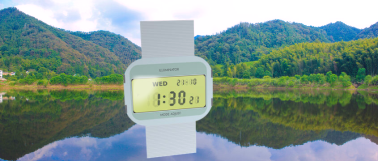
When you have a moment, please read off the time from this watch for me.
1:30:21
